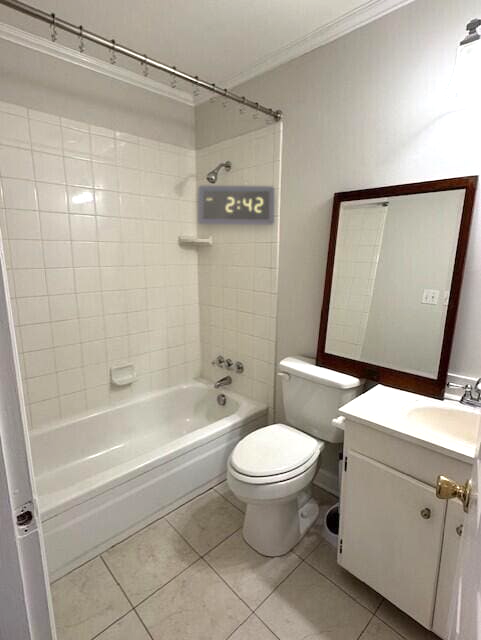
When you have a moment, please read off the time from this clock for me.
2:42
